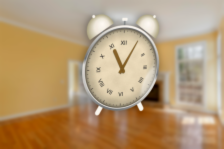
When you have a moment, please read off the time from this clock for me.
11:05
